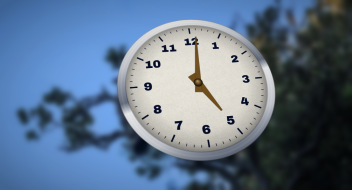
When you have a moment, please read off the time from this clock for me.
5:01
